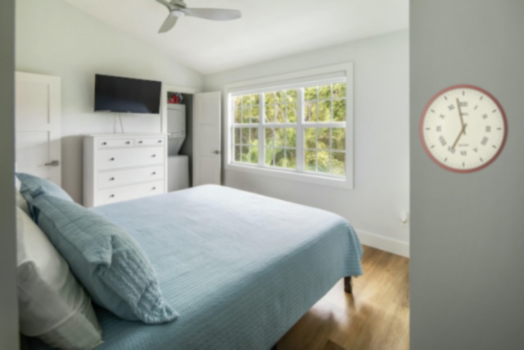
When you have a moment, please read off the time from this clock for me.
6:58
